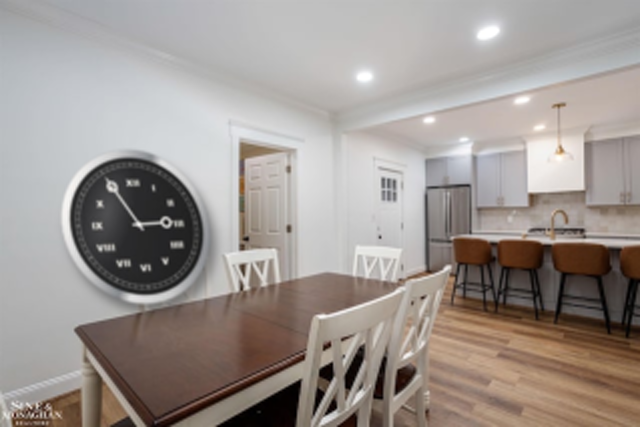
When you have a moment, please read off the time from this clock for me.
2:55
